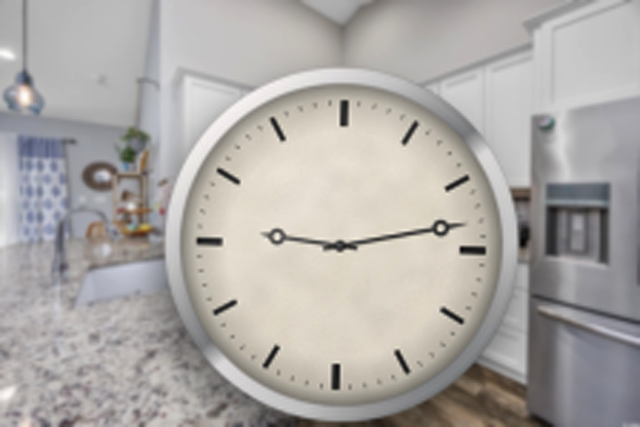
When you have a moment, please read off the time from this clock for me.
9:13
